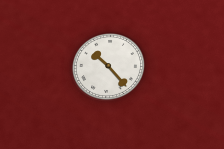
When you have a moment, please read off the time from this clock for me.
10:23
